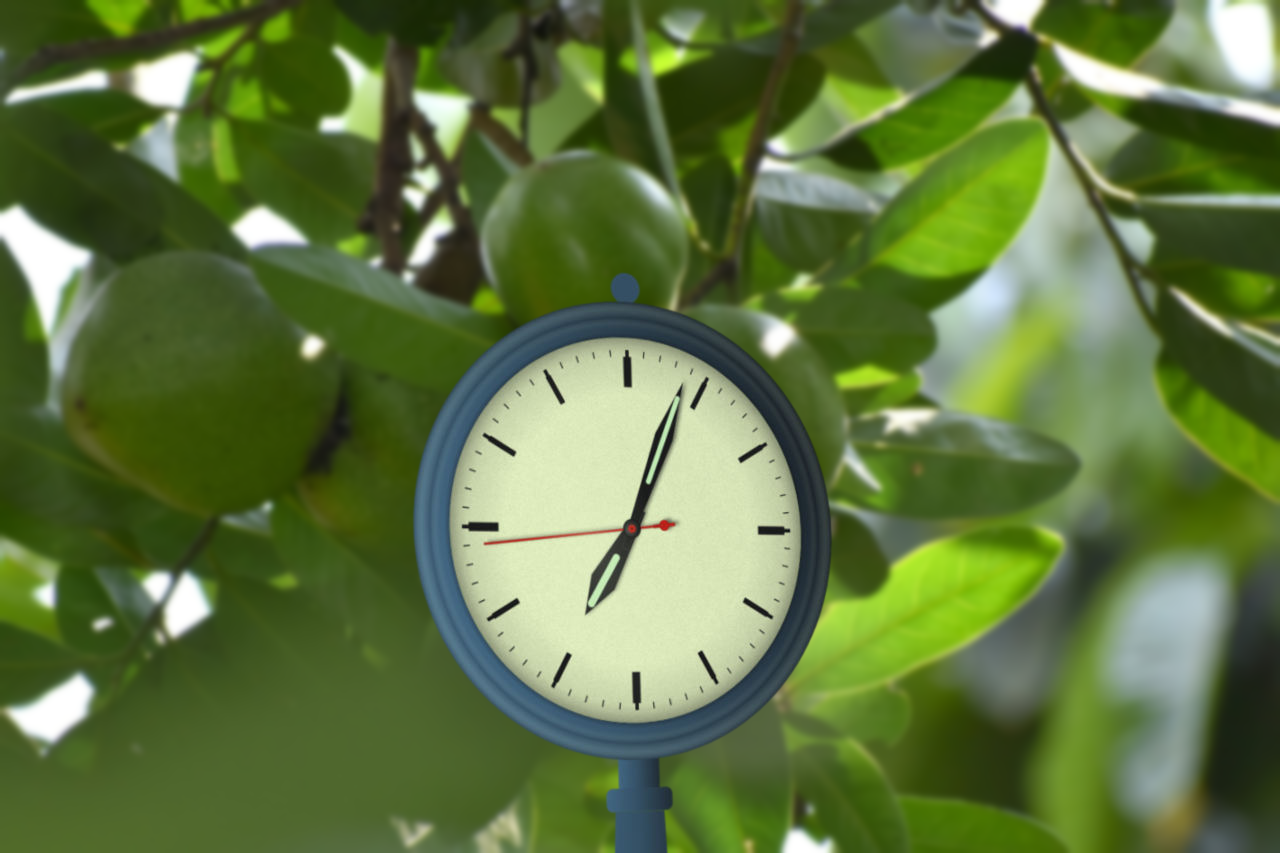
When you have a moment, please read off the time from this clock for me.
7:03:44
